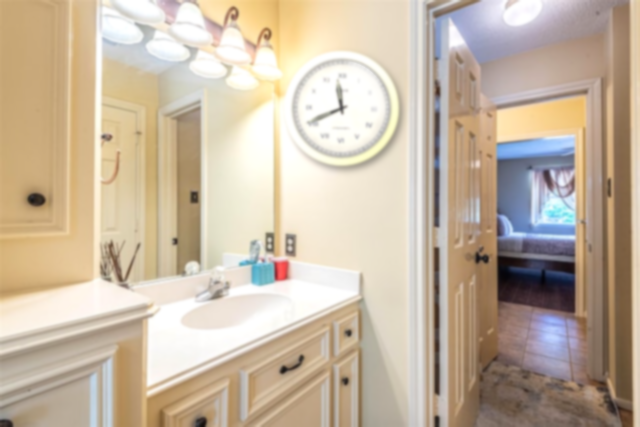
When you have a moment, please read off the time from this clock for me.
11:41
